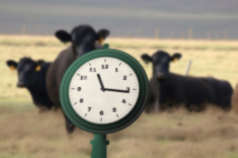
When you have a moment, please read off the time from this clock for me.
11:16
